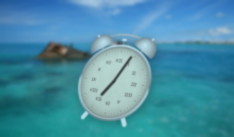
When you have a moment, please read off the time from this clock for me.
7:04
